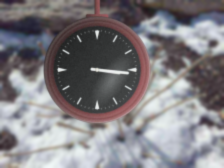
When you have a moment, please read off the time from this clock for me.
3:16
